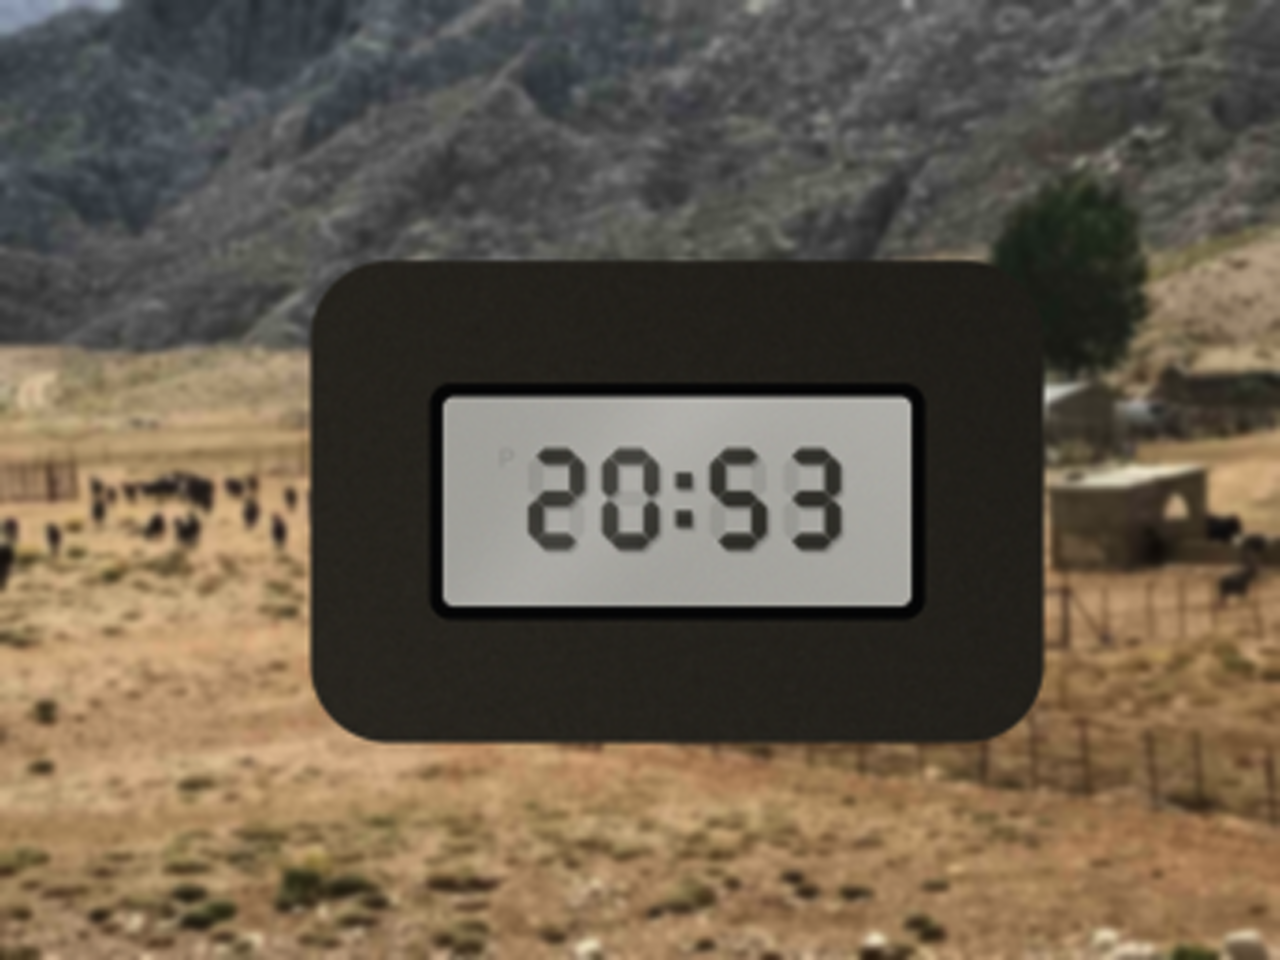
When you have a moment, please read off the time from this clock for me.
20:53
